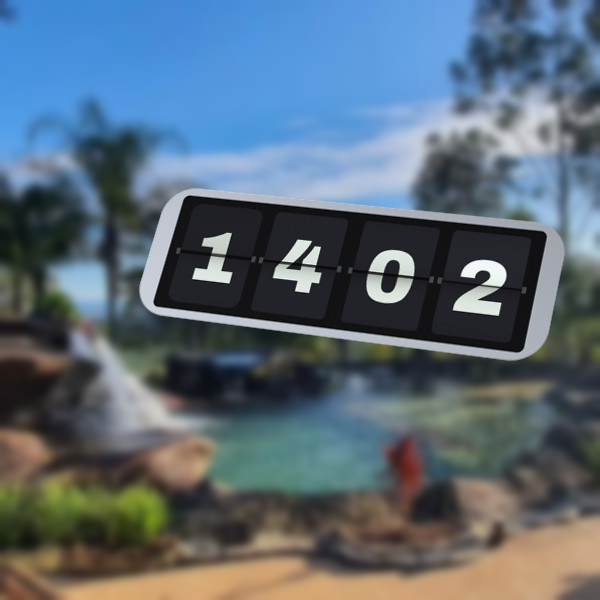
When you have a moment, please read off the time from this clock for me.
14:02
